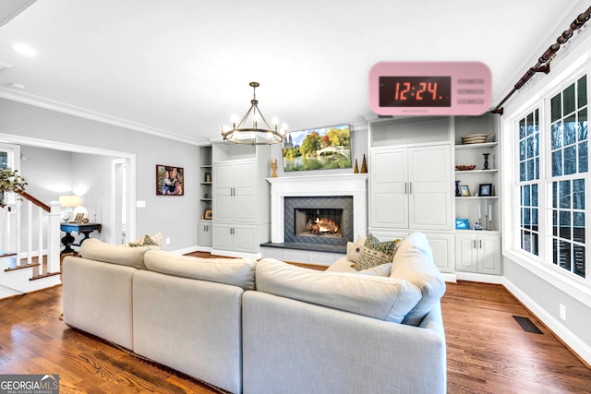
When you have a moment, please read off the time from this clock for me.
12:24
